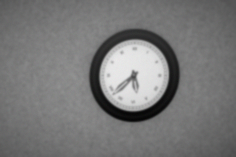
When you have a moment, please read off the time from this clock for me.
5:38
